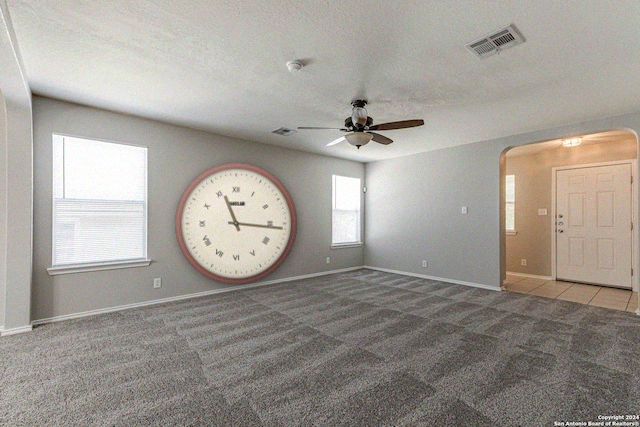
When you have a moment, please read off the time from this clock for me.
11:16
